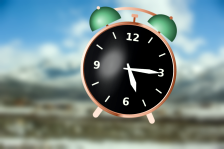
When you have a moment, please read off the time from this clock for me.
5:15
